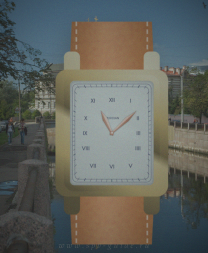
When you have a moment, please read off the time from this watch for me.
11:08
